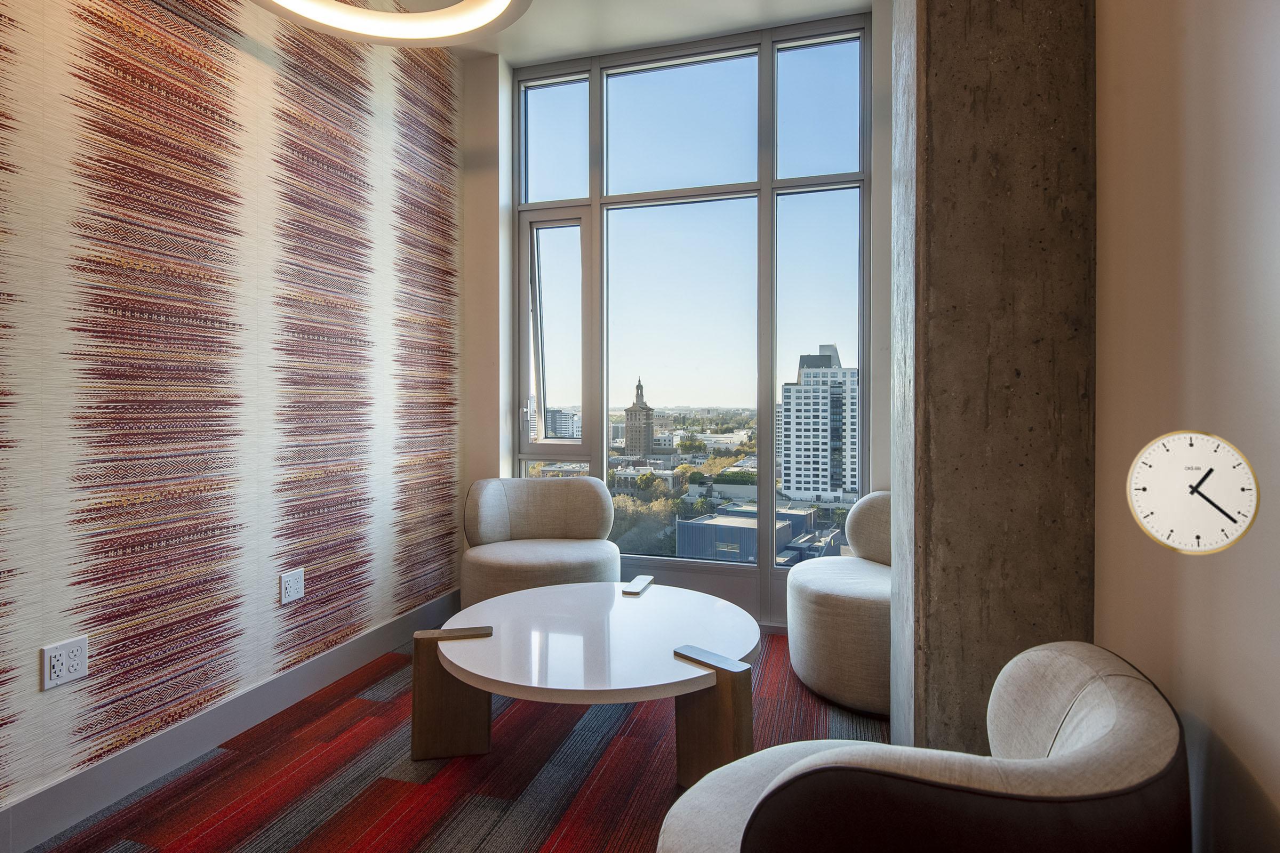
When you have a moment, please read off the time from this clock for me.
1:22
